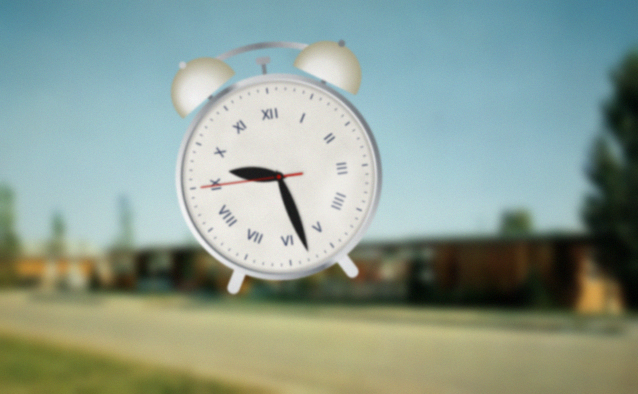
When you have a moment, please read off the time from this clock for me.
9:27:45
